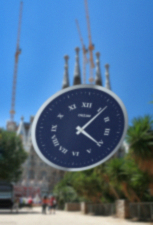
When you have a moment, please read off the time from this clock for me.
4:06
